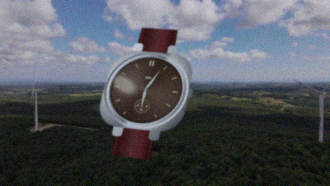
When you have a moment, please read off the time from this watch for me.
6:04
